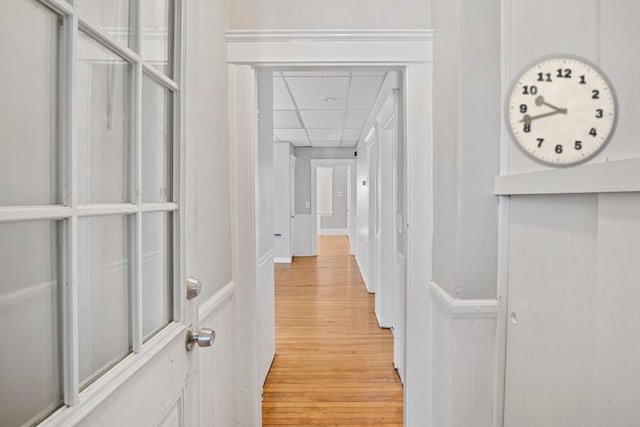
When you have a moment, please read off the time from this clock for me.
9:42
